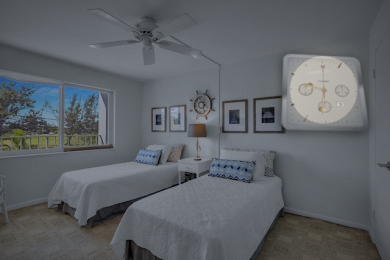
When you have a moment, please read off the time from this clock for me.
9:31
